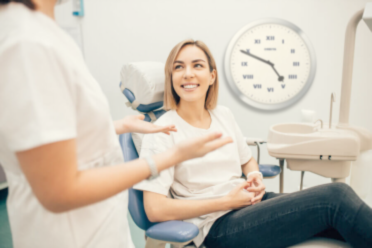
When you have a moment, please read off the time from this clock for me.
4:49
